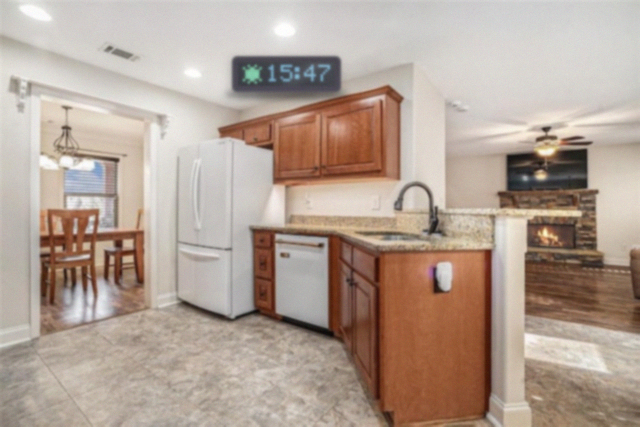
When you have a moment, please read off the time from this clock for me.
15:47
